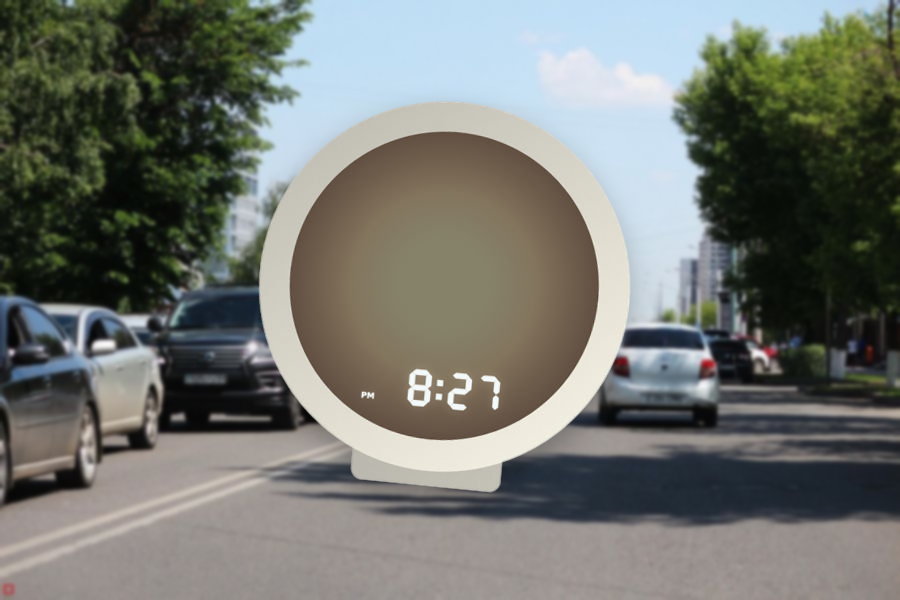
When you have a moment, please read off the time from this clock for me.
8:27
